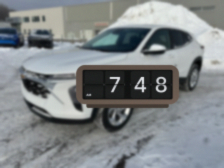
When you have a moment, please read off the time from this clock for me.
7:48
